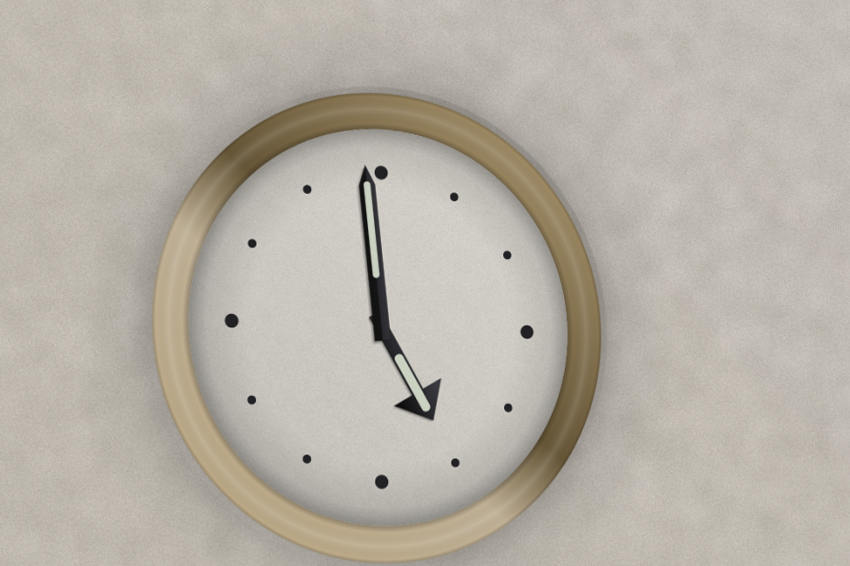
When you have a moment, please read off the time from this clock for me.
4:59
